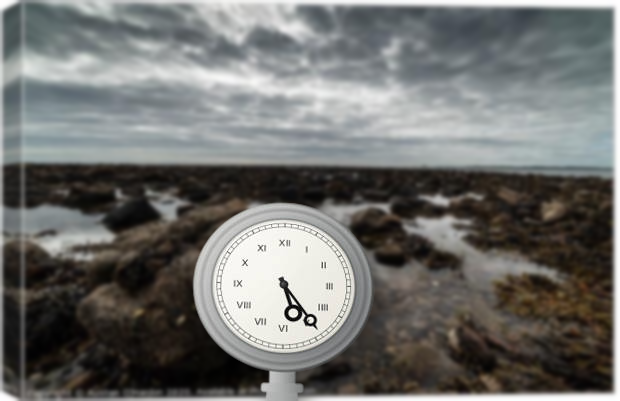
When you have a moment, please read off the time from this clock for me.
5:24
